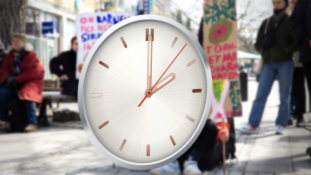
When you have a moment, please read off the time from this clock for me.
2:00:07
